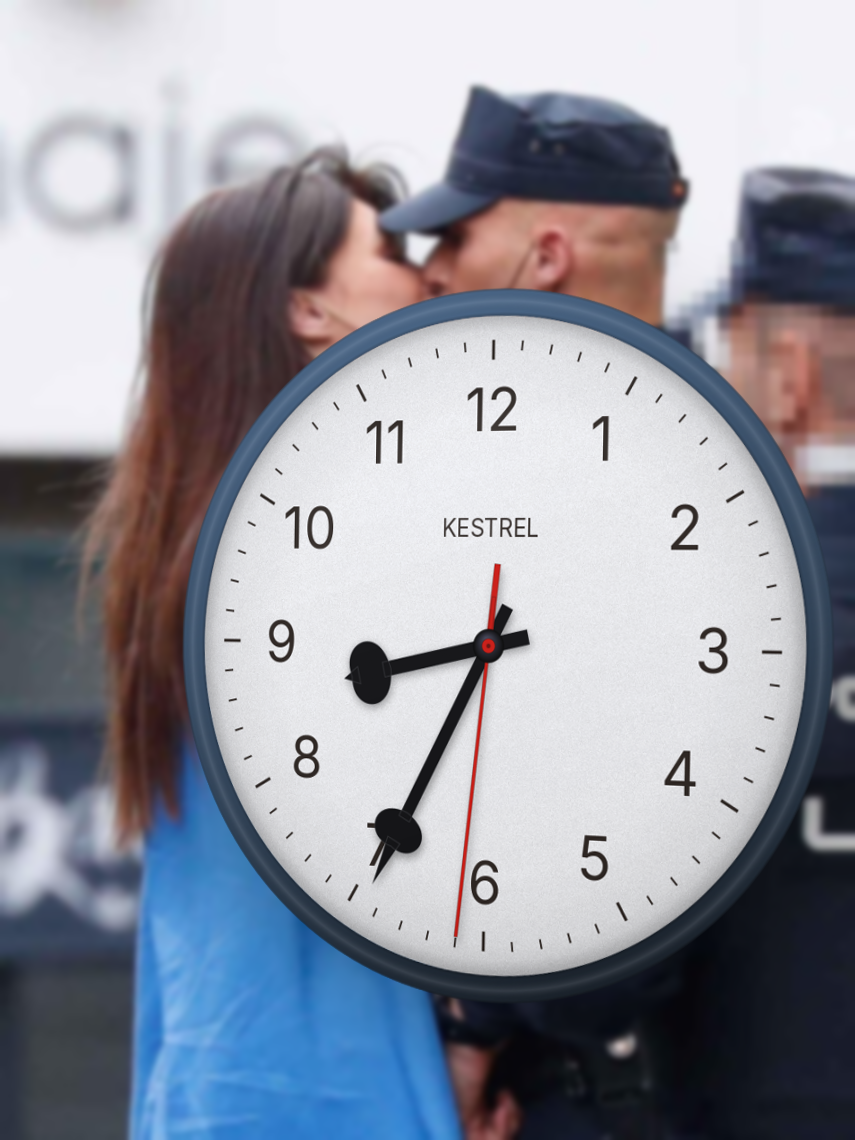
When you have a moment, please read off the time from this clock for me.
8:34:31
